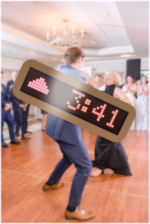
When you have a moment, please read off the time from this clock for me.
3:41
